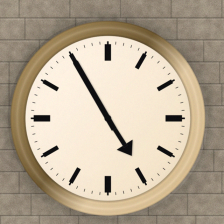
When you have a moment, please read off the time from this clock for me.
4:55
